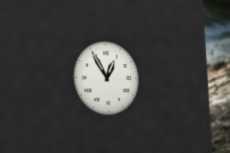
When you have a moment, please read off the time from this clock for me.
12:55
